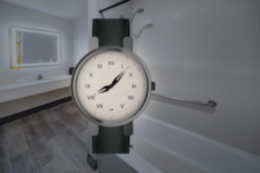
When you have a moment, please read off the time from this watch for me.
8:07
